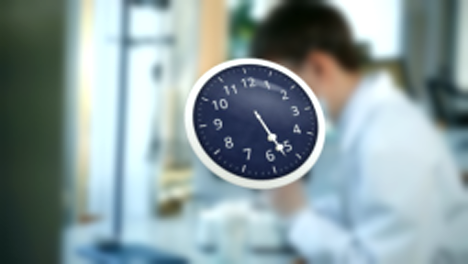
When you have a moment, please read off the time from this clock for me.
5:27
